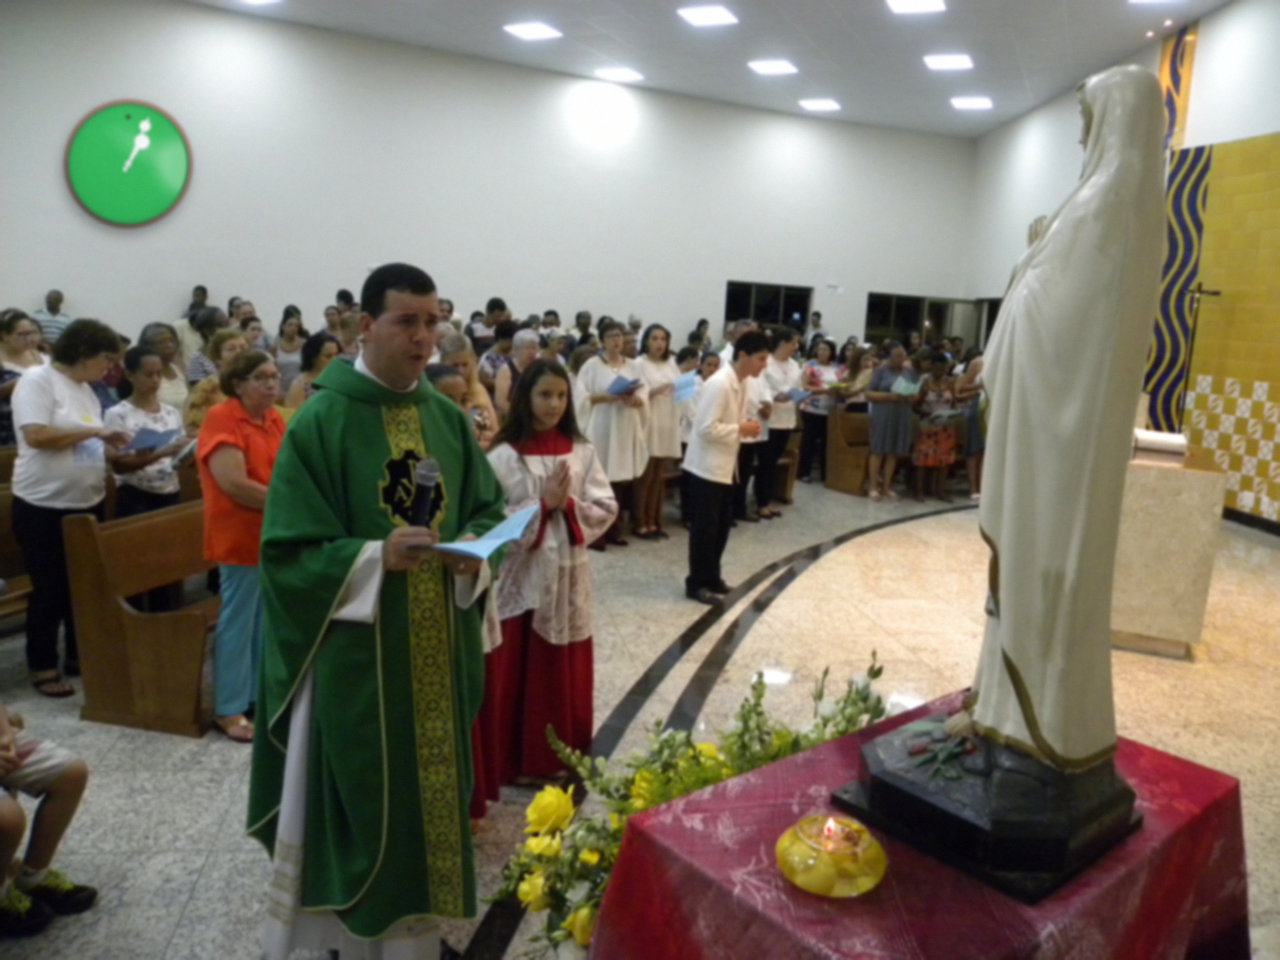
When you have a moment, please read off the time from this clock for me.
1:04
